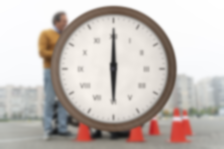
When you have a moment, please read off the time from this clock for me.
6:00
